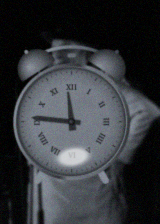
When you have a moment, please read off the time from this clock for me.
11:46
